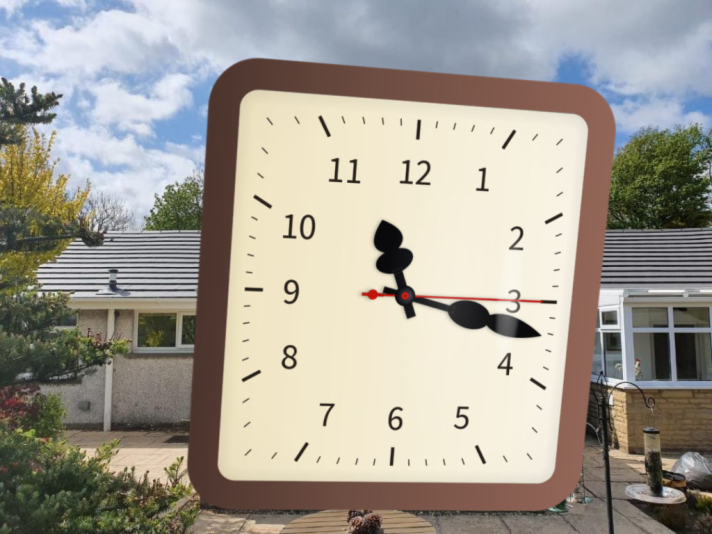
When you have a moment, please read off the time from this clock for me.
11:17:15
